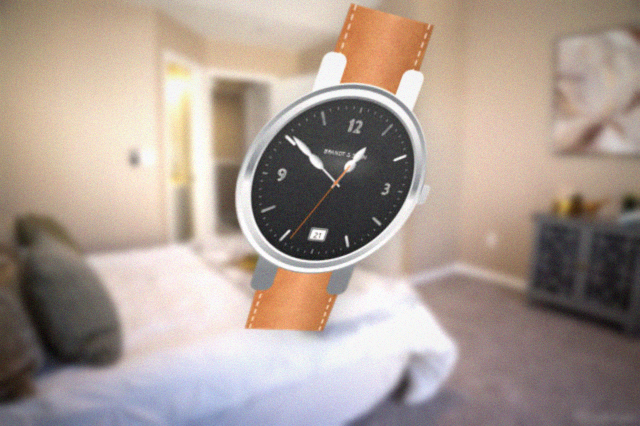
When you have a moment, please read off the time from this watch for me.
12:50:34
